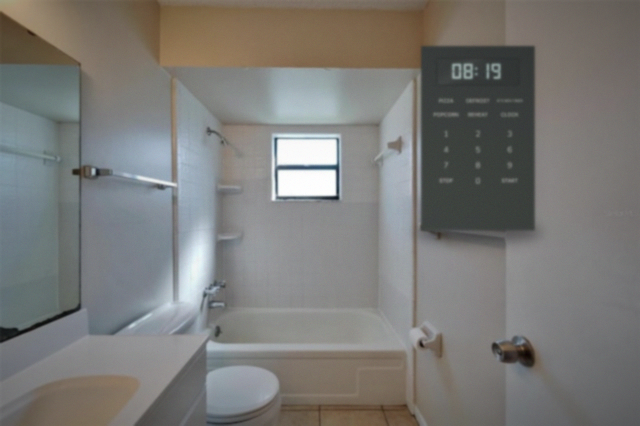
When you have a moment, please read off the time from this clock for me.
8:19
